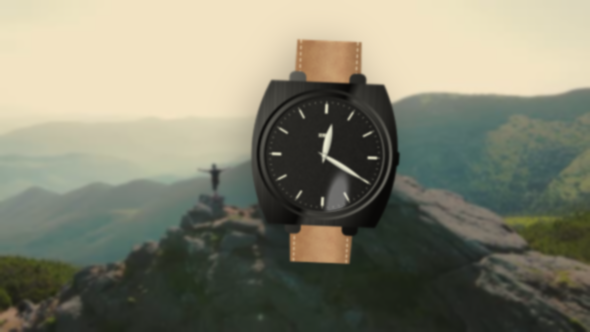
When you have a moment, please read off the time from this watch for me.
12:20
